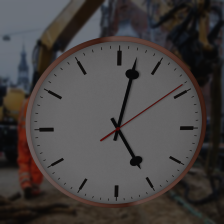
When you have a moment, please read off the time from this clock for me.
5:02:09
